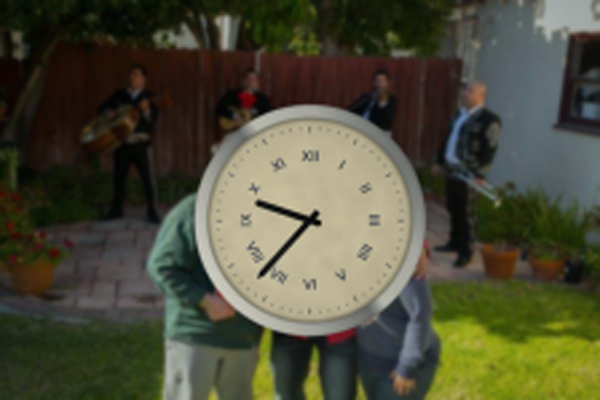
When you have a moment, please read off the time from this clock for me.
9:37
